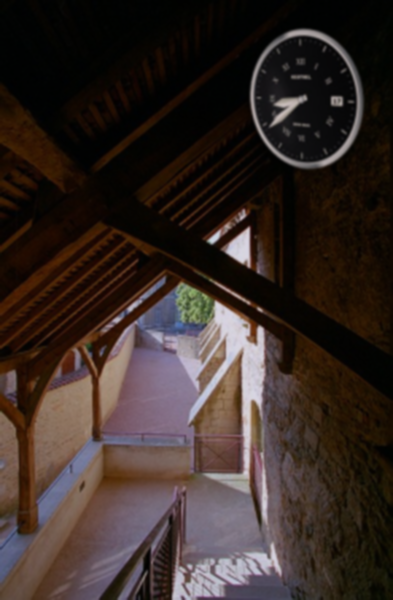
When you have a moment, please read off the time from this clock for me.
8:39
